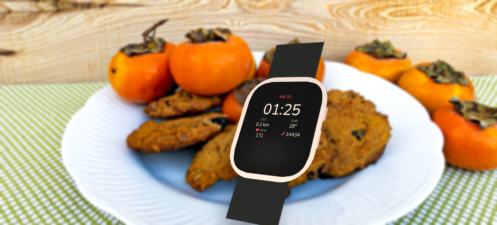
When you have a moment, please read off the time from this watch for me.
1:25
